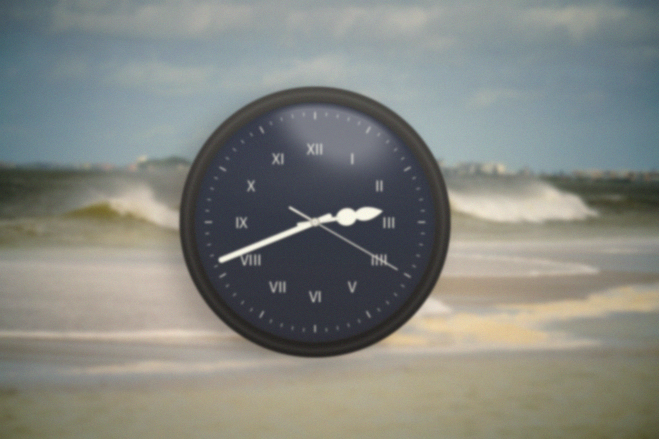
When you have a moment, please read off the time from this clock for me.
2:41:20
